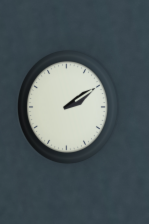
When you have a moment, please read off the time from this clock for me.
2:10
